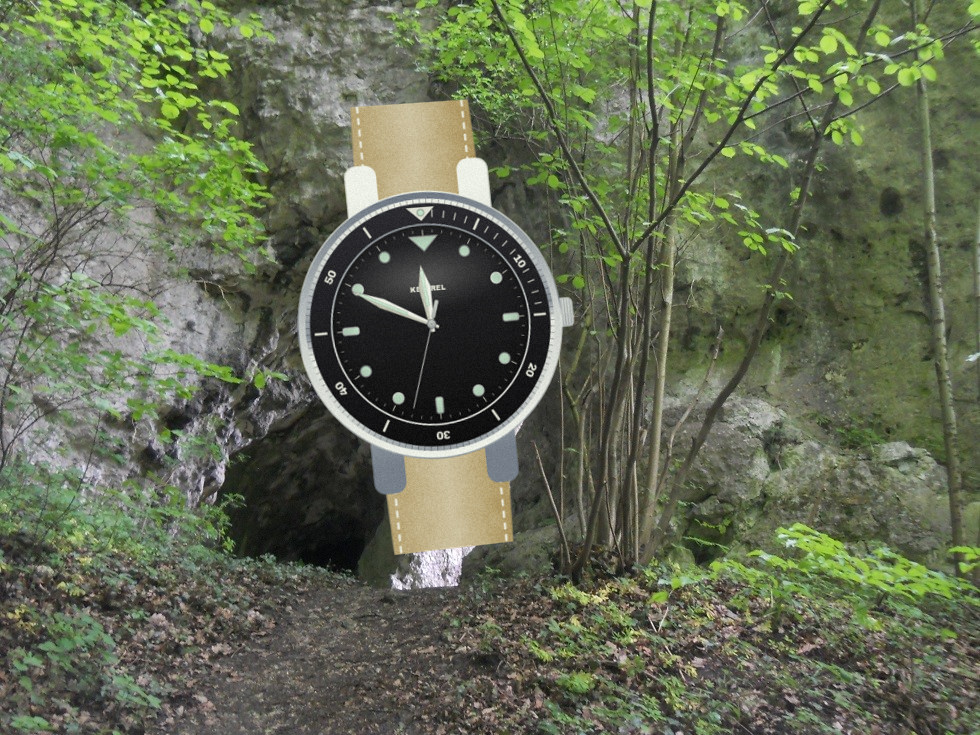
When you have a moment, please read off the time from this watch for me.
11:49:33
